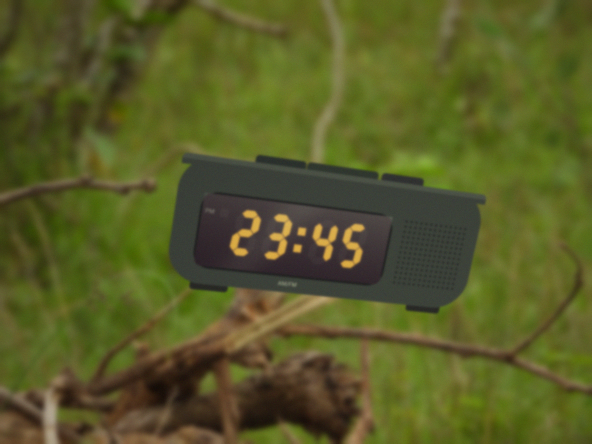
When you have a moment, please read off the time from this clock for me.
23:45
